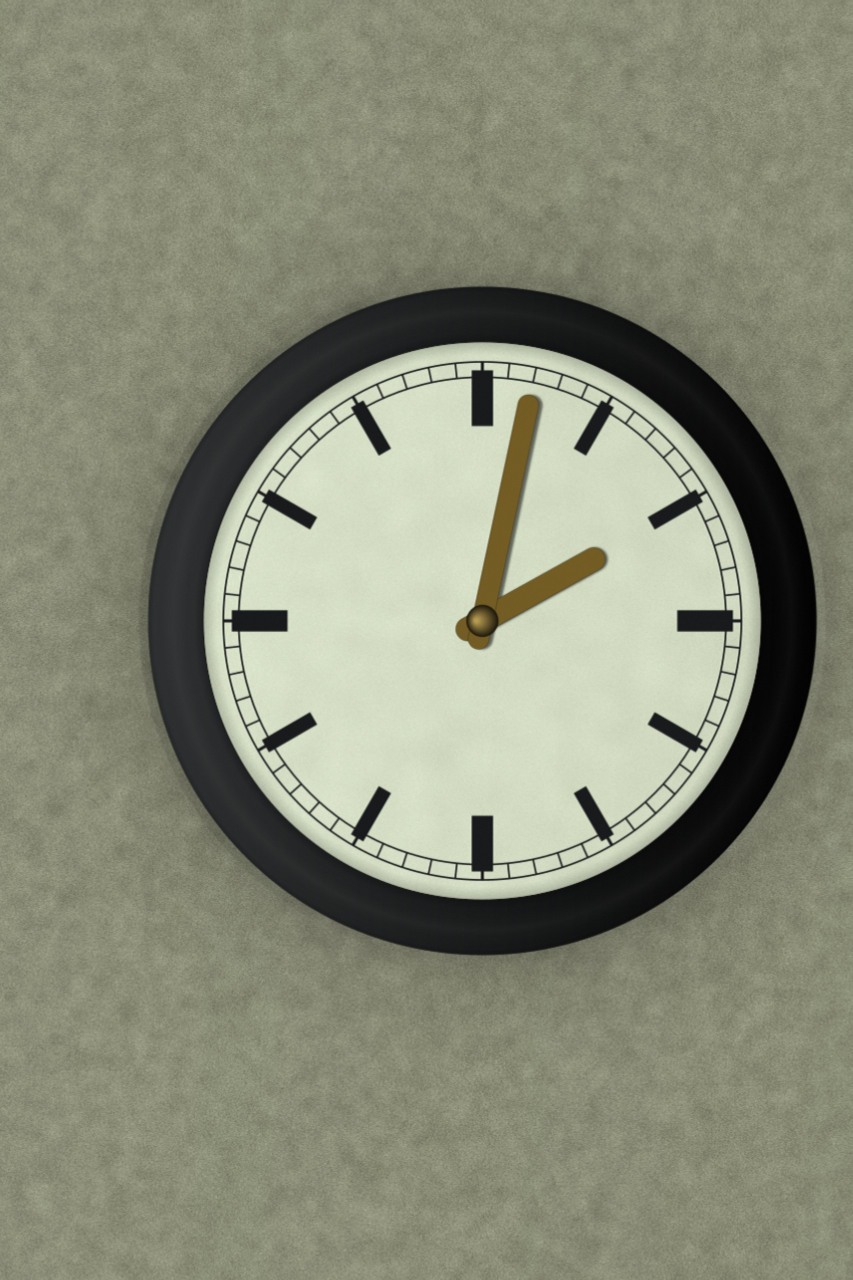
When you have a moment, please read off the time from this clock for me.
2:02
